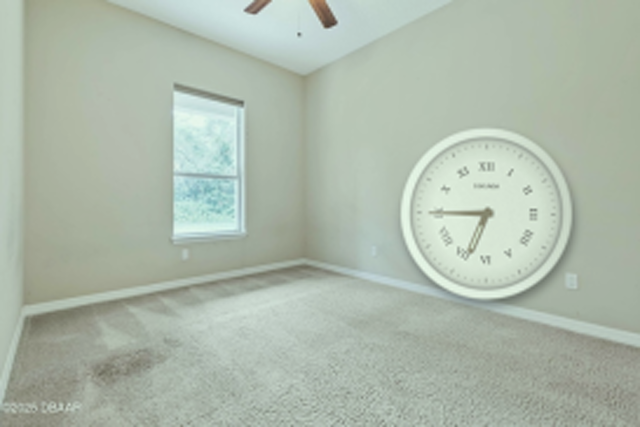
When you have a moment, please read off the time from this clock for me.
6:45
